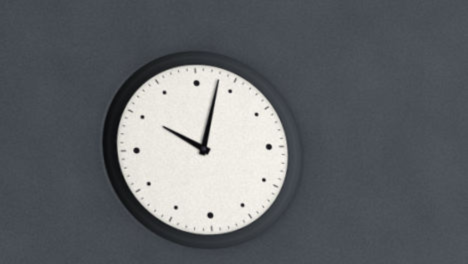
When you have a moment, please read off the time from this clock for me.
10:03
